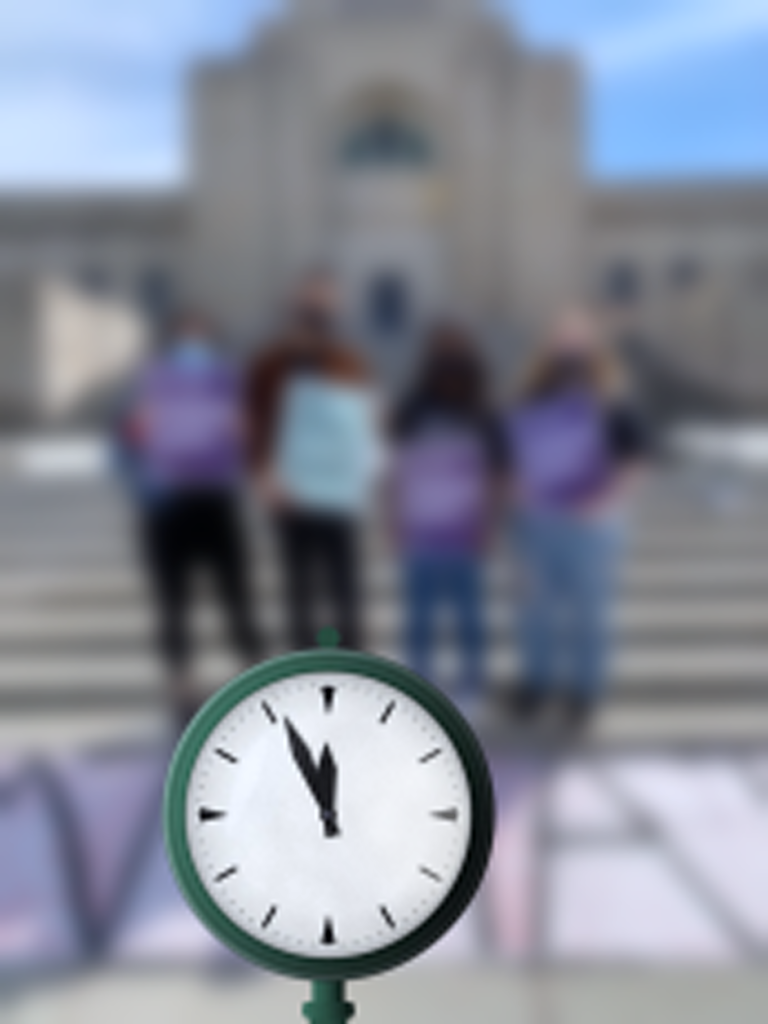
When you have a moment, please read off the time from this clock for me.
11:56
